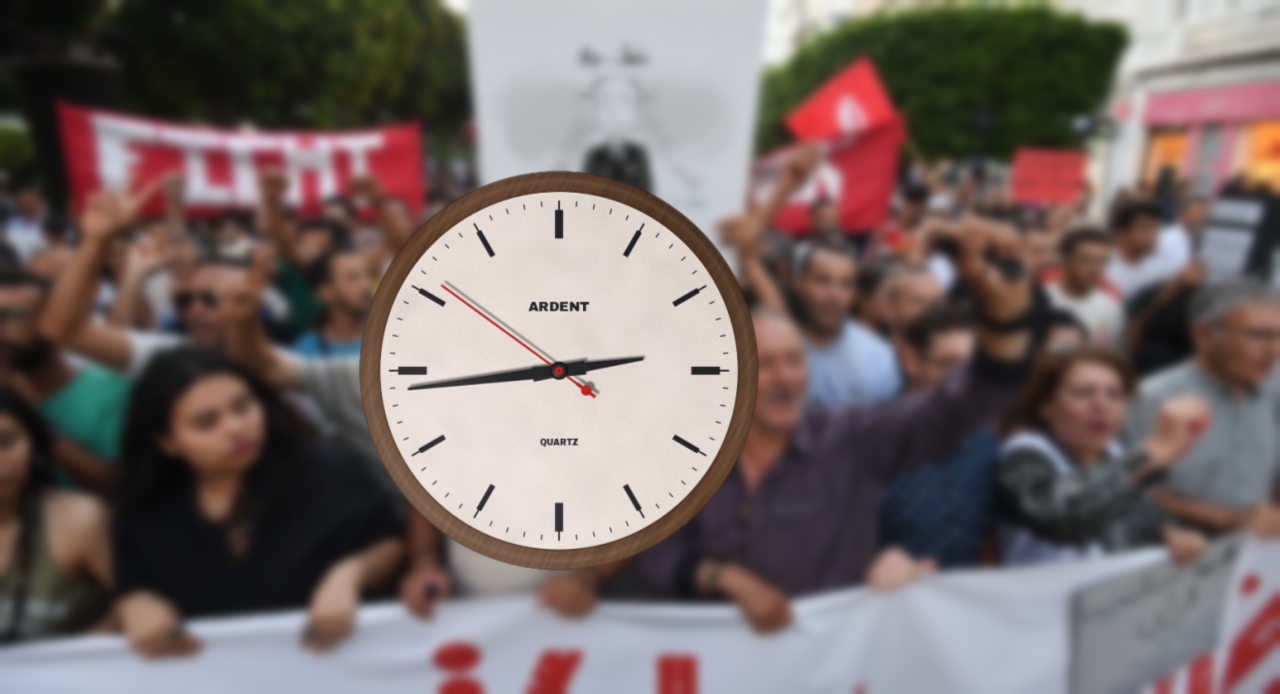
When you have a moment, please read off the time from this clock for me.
2:43:51
